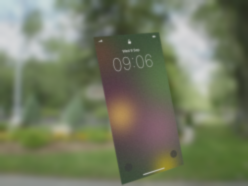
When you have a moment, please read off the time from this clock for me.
9:06
